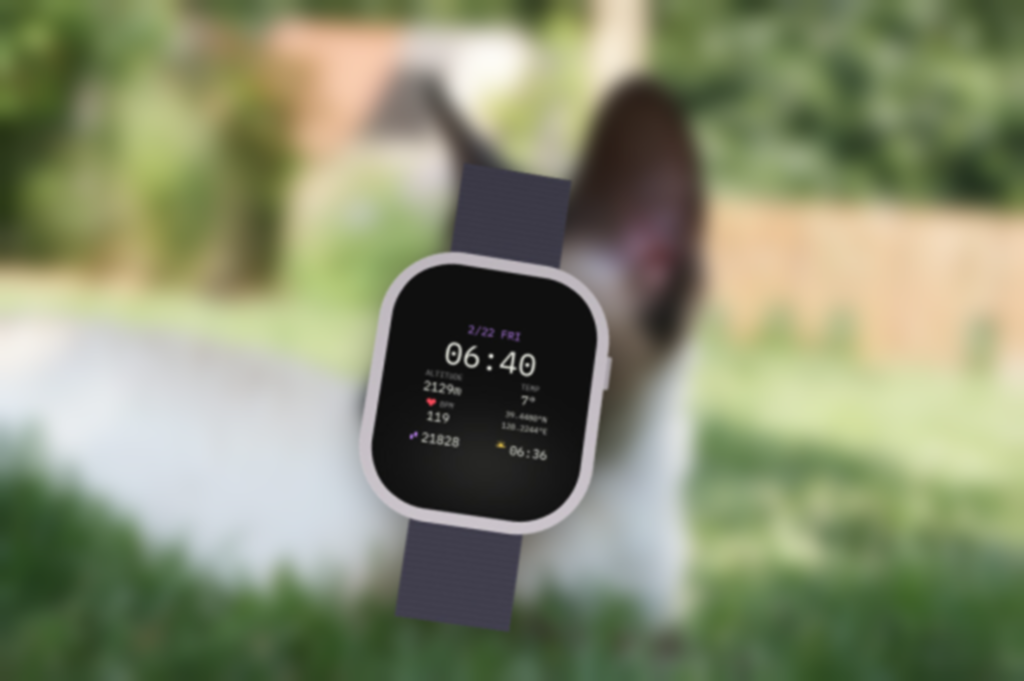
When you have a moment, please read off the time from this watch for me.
6:40
